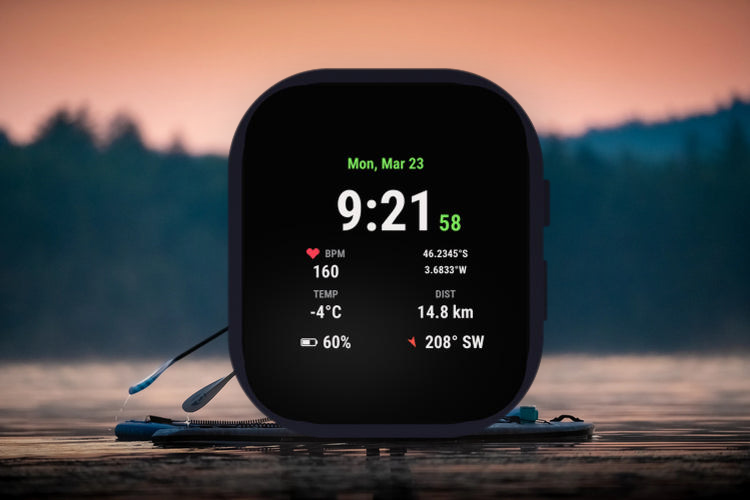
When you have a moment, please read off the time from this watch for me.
9:21:58
